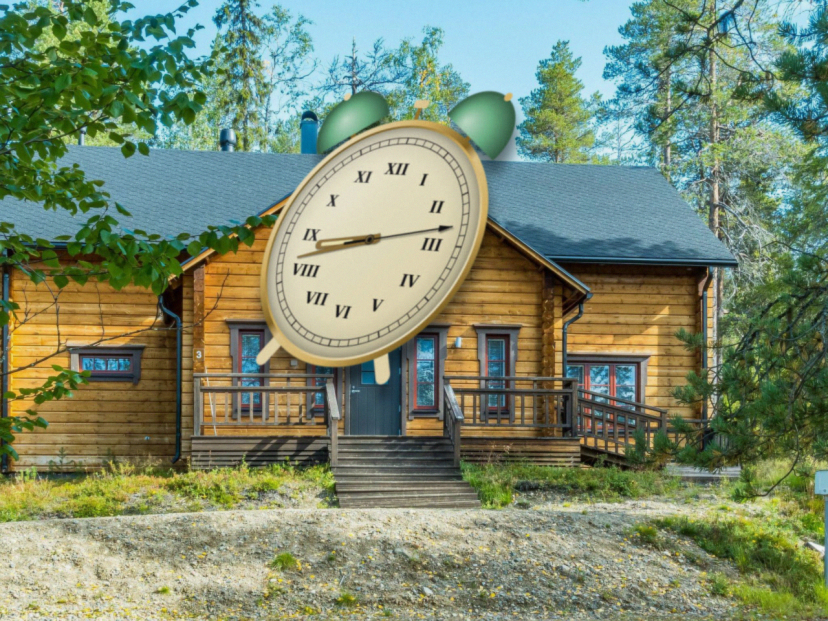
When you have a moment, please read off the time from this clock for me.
8:42:13
